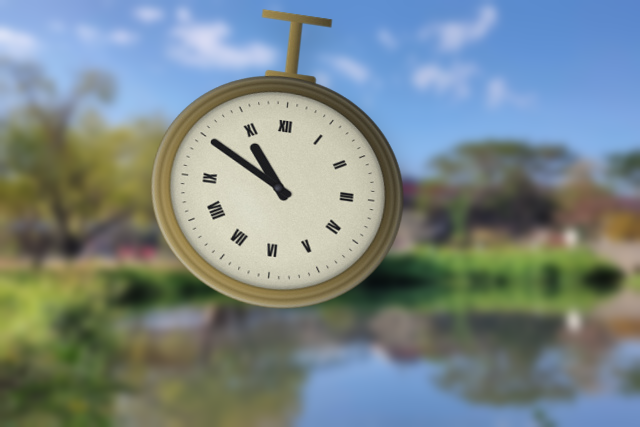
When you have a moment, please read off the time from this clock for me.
10:50
